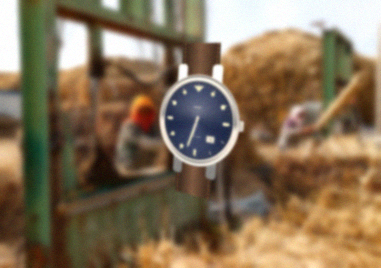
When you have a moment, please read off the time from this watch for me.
6:33
